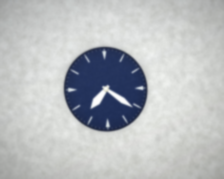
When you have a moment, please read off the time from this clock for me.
7:21
